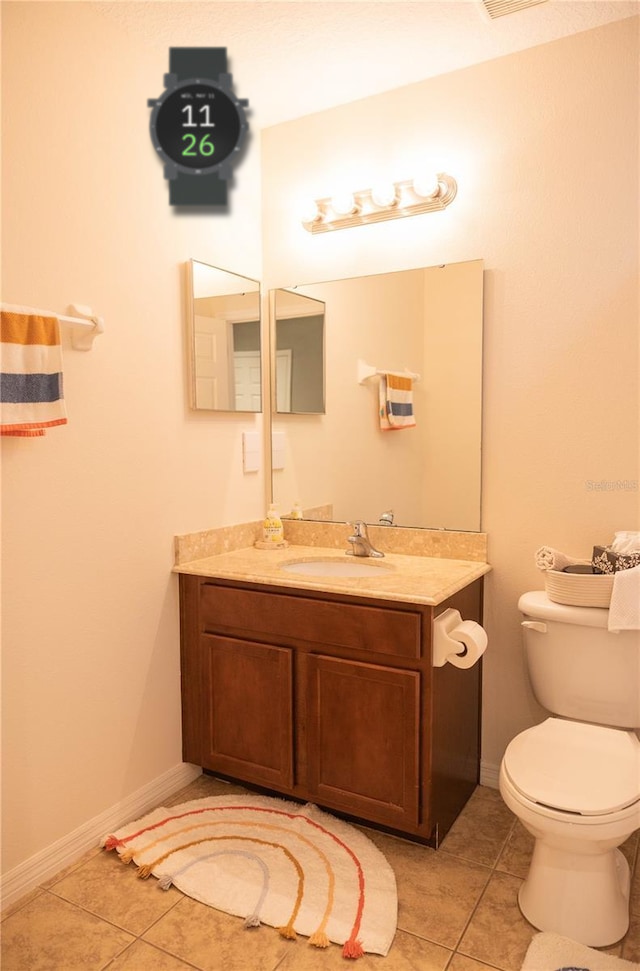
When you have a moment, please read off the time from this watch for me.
11:26
